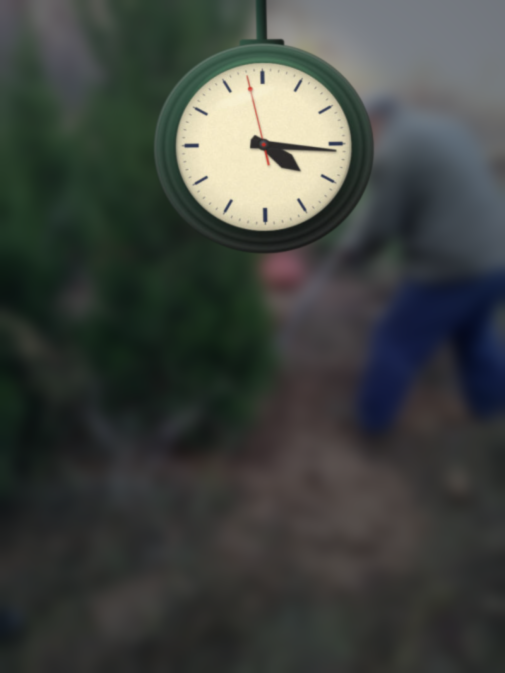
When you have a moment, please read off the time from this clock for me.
4:15:58
